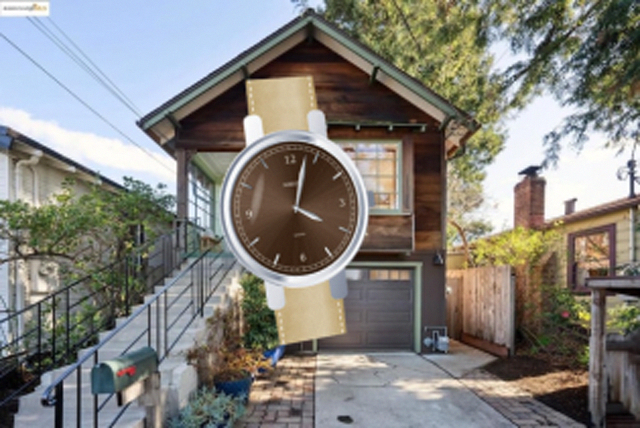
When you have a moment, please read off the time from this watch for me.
4:03
